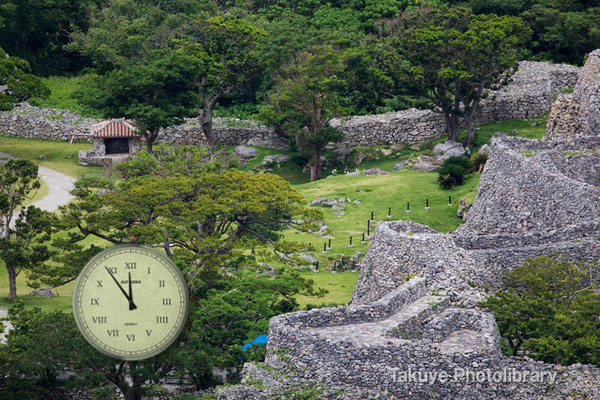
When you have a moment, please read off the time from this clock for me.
11:54
